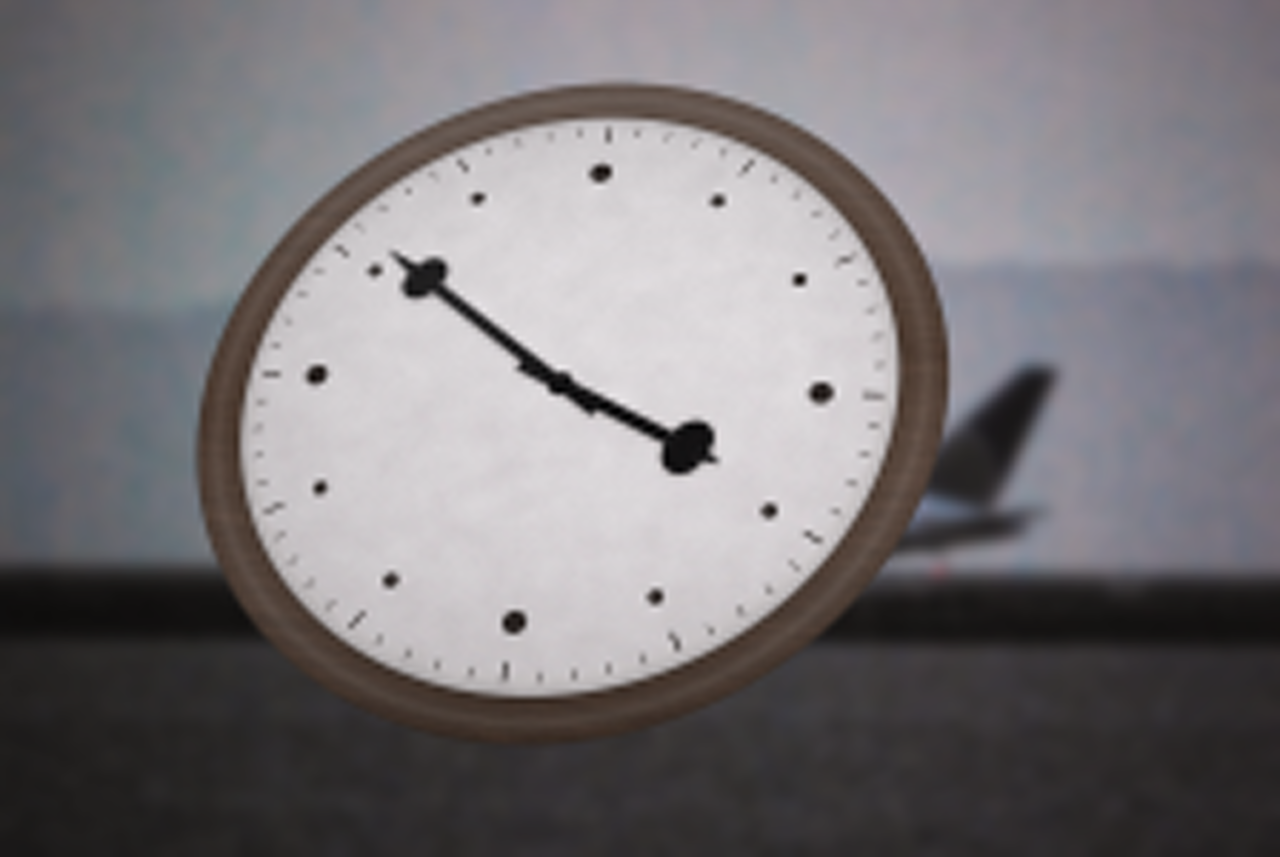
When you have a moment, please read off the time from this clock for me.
3:51
